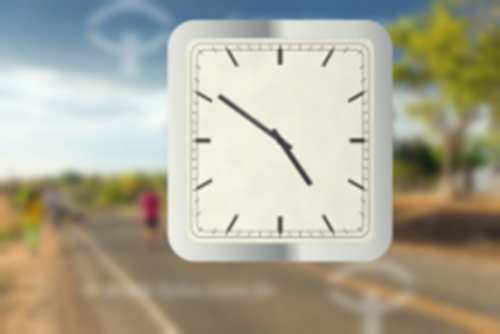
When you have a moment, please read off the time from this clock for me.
4:51
